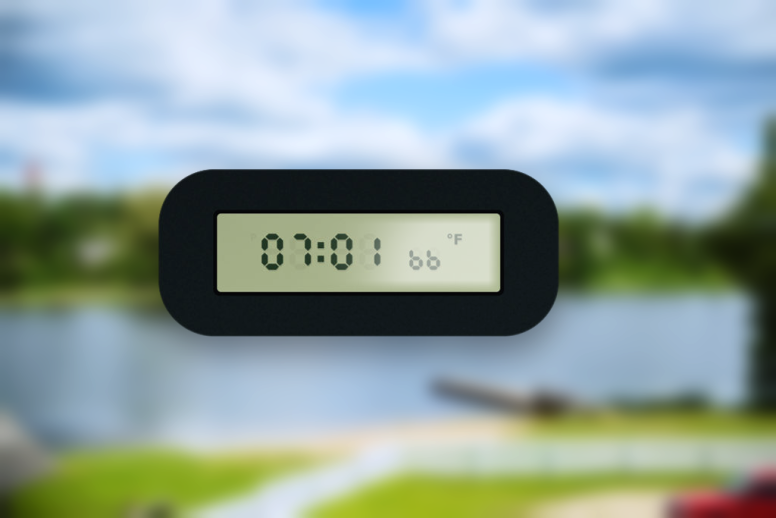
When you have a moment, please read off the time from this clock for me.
7:01
